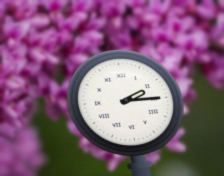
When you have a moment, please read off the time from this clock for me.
2:15
